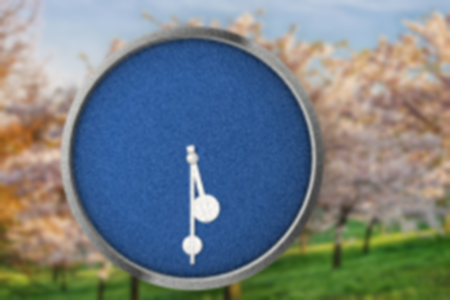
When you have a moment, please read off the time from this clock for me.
5:30
